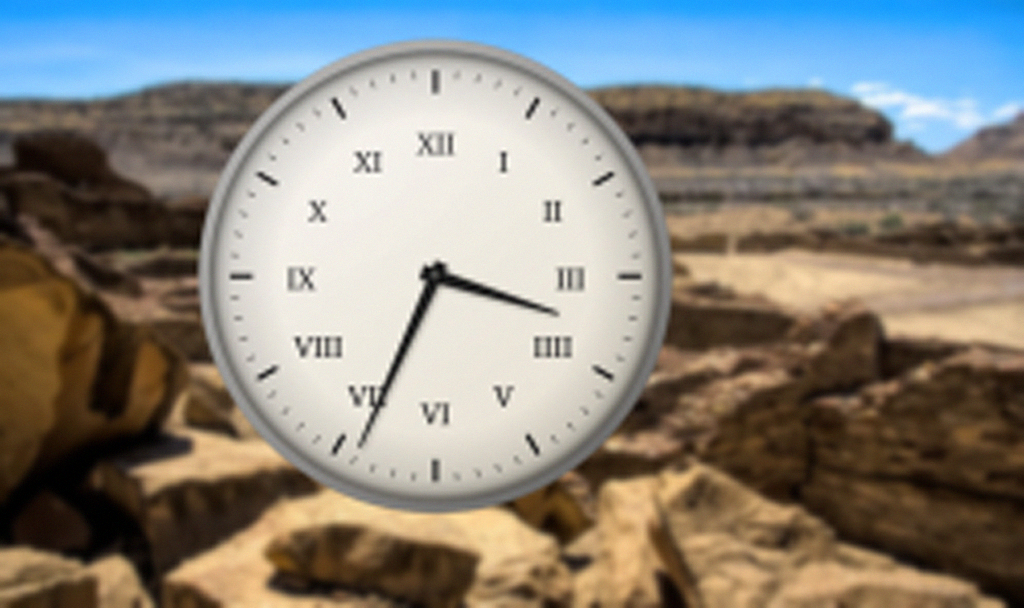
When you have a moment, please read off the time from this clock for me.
3:34
